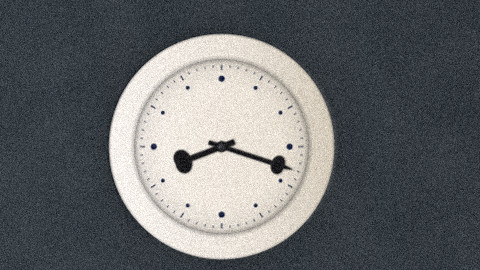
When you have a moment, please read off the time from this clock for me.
8:18
